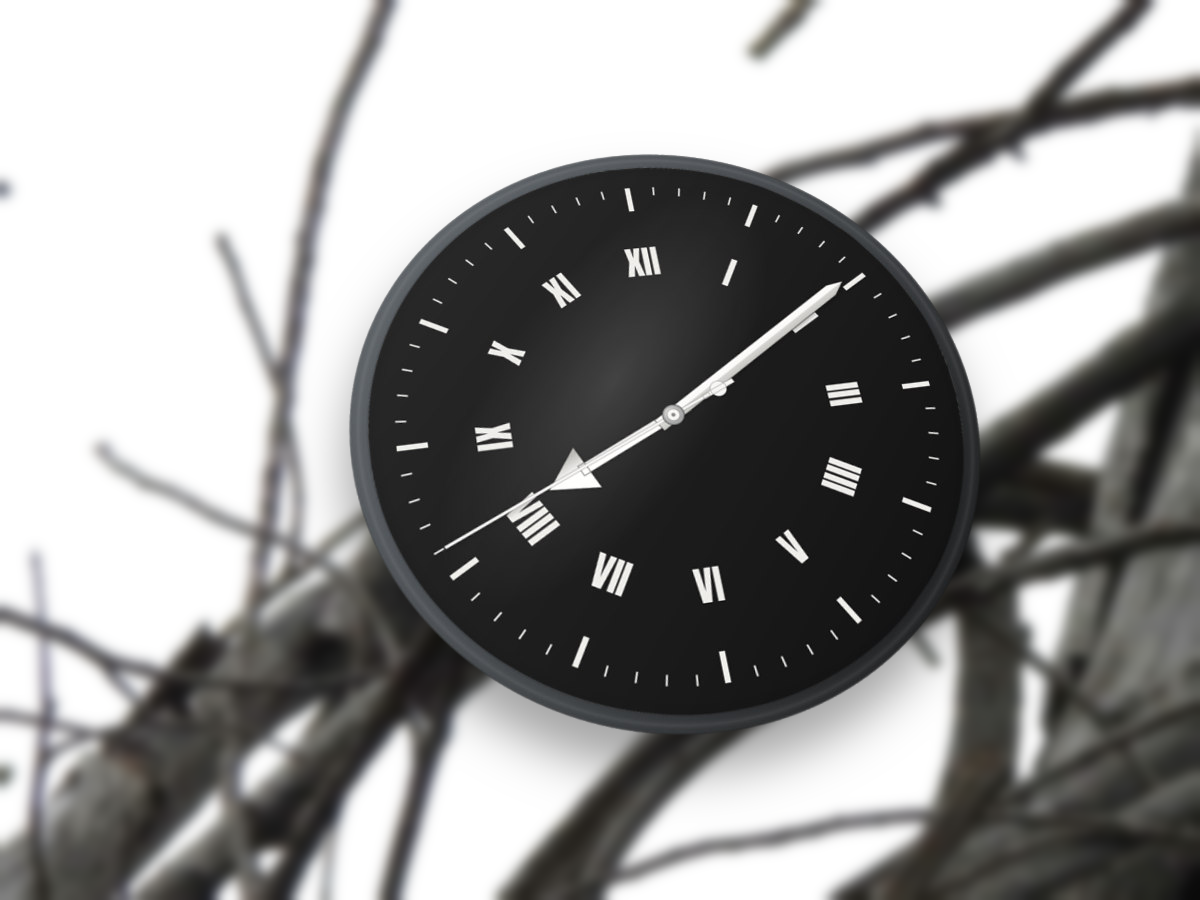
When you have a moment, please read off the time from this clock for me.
8:09:41
